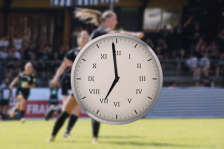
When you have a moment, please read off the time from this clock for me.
6:59
